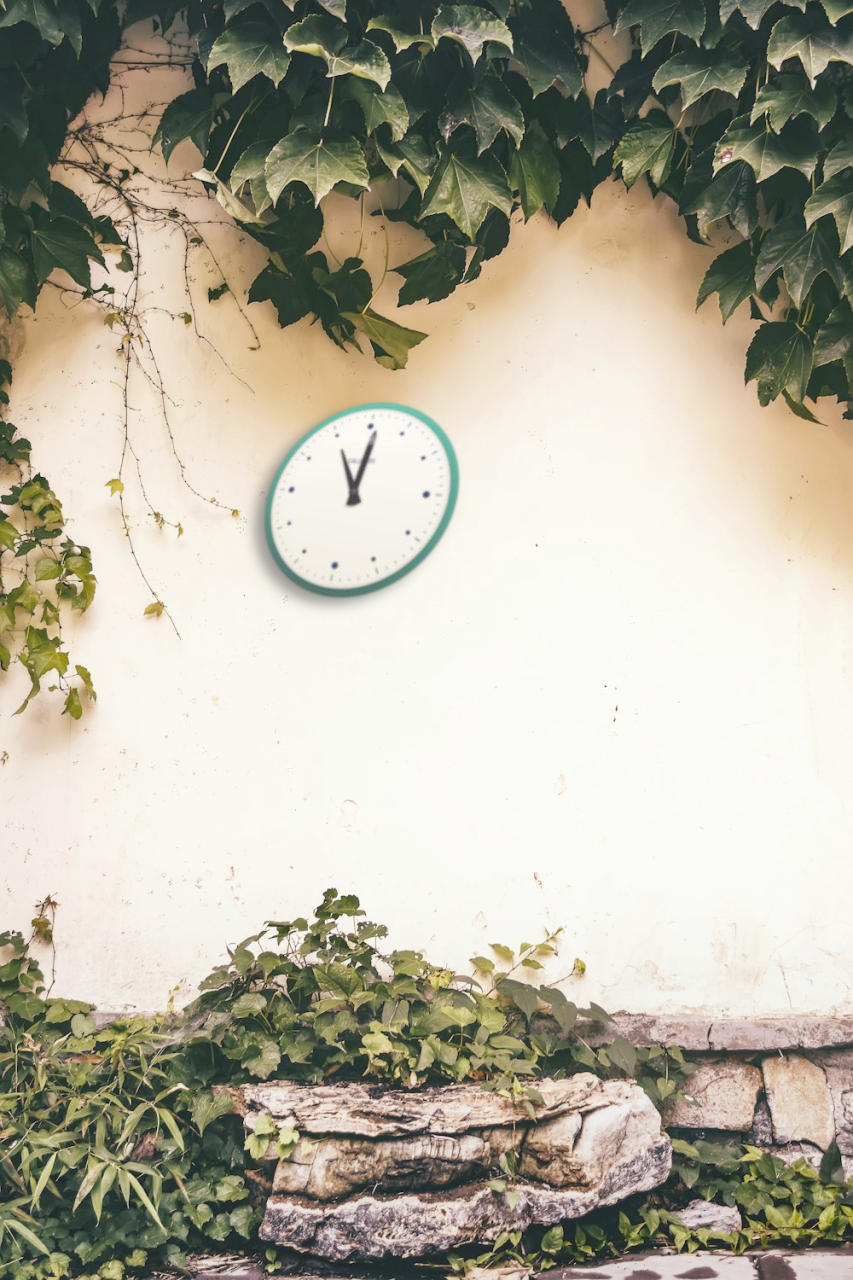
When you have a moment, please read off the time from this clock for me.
11:01
